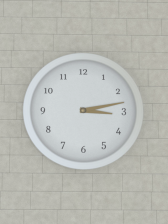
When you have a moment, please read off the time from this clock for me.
3:13
